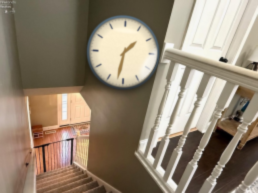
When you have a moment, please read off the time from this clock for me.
1:32
